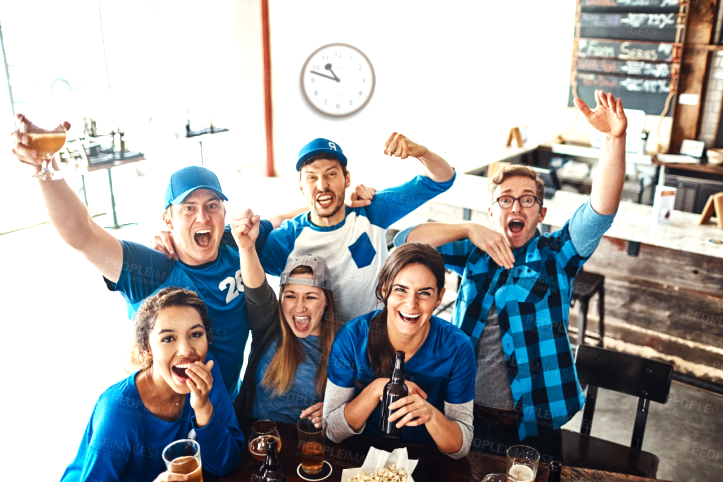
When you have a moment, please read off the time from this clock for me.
10:48
